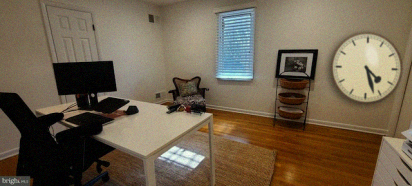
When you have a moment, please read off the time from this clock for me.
4:27
